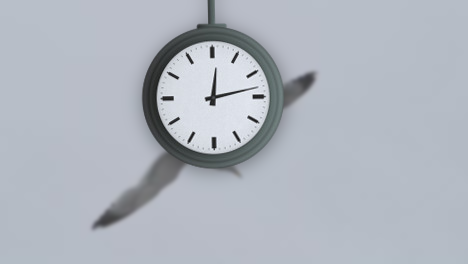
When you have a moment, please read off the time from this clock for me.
12:13
